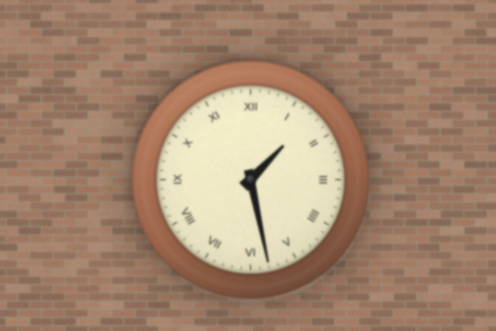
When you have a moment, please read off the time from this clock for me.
1:28
